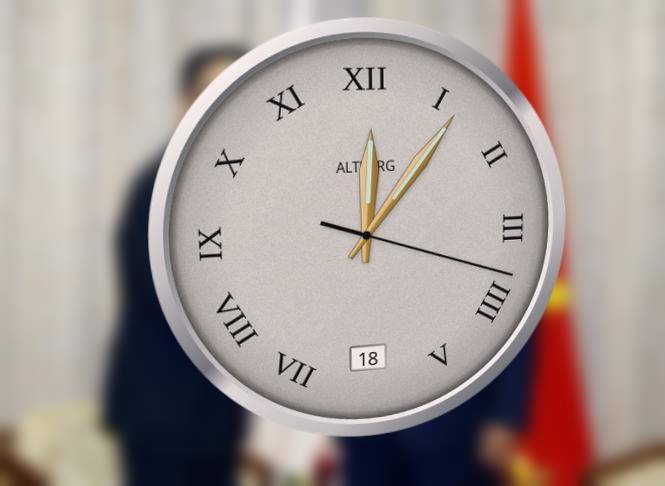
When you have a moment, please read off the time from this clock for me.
12:06:18
